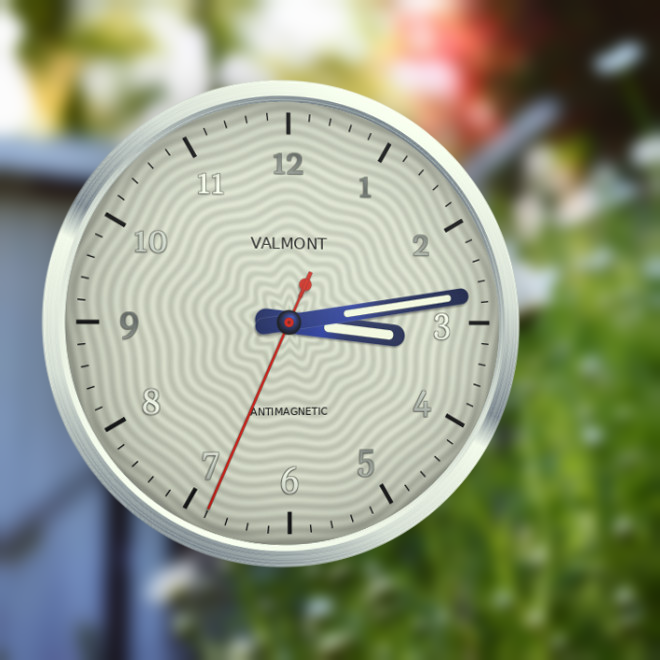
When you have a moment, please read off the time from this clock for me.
3:13:34
